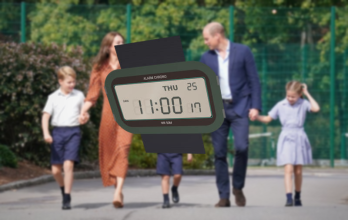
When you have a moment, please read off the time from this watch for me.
11:00:17
